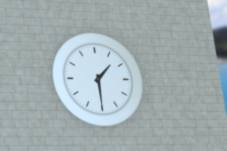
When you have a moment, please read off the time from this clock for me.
1:30
